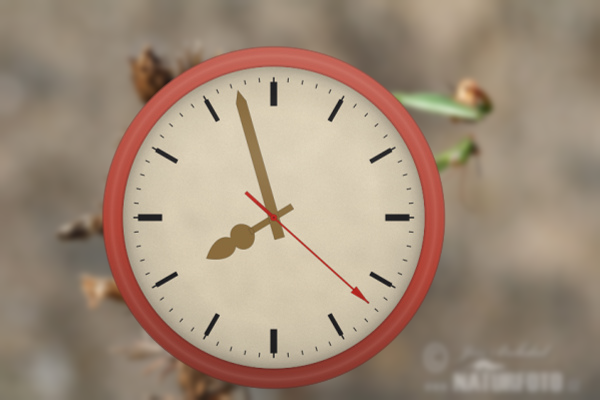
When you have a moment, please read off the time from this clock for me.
7:57:22
